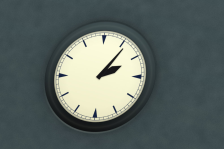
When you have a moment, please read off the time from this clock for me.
2:06
